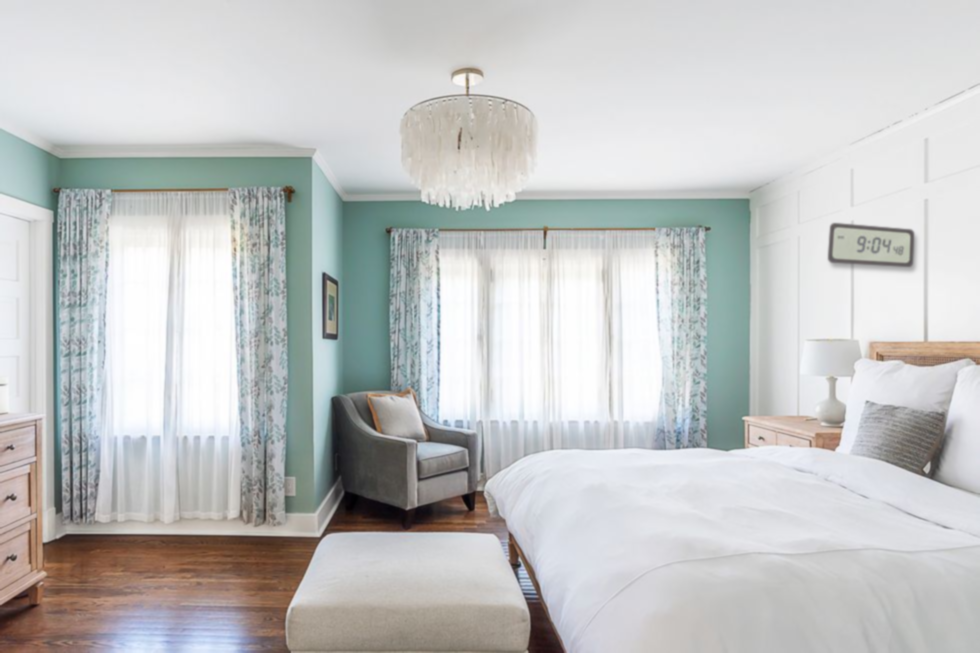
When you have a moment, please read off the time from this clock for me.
9:04
